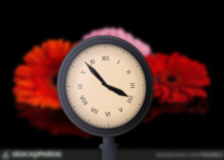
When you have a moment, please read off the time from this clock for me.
3:53
